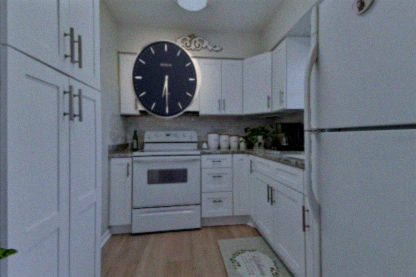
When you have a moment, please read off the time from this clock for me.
6:30
